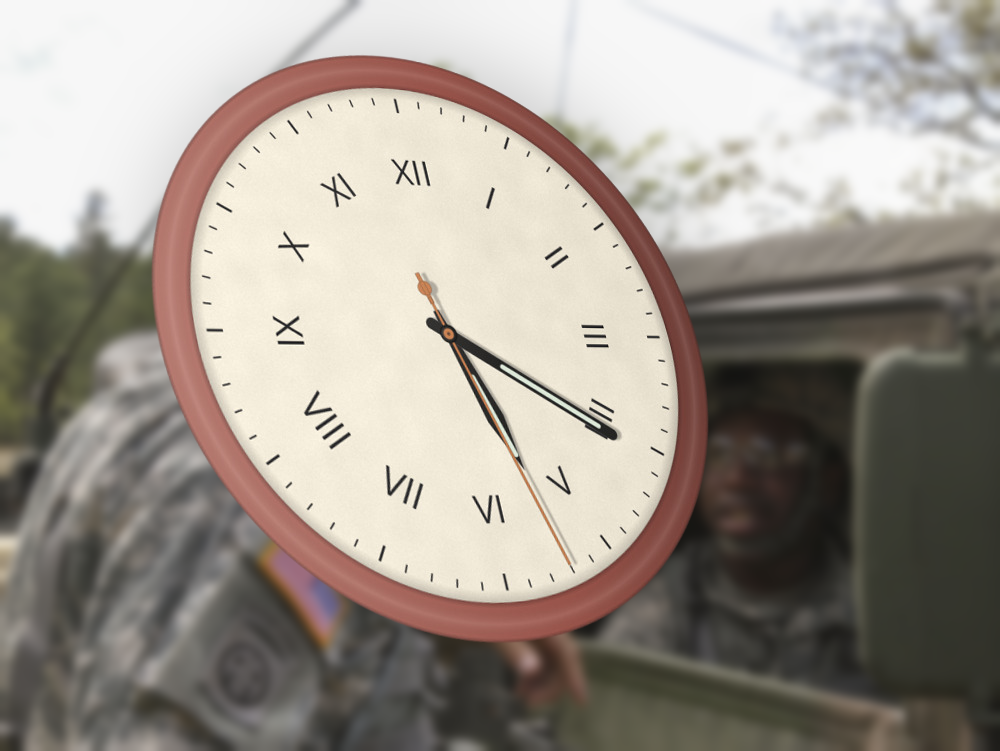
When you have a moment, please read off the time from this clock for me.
5:20:27
